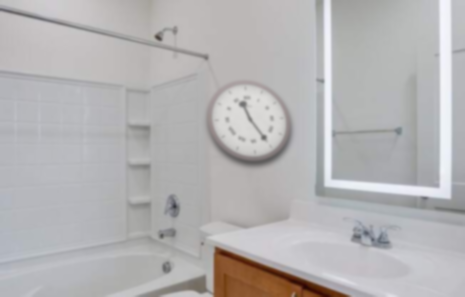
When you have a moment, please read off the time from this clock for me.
11:25
